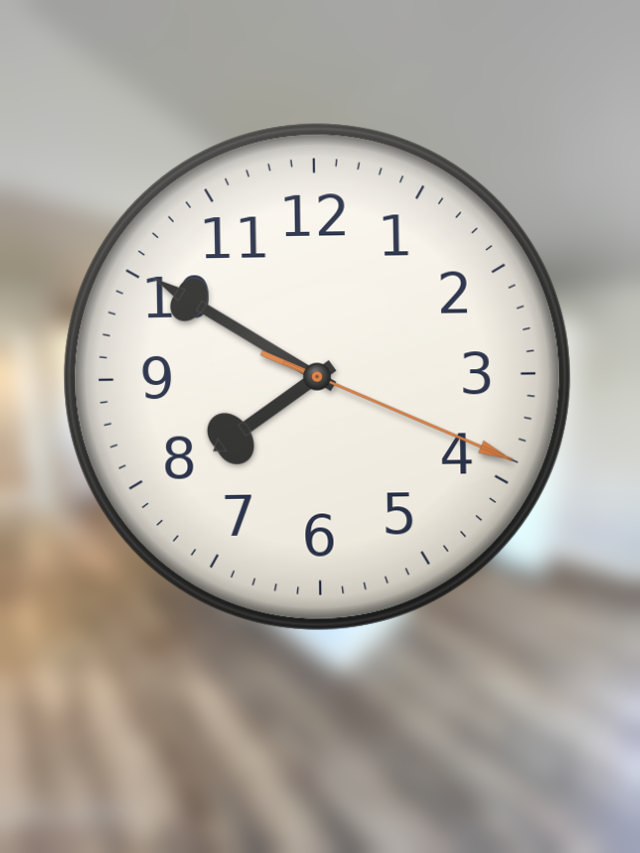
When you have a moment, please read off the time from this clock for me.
7:50:19
